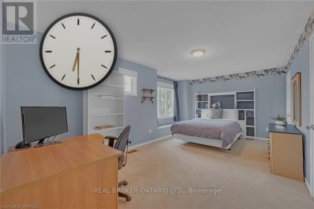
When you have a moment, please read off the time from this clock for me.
6:30
